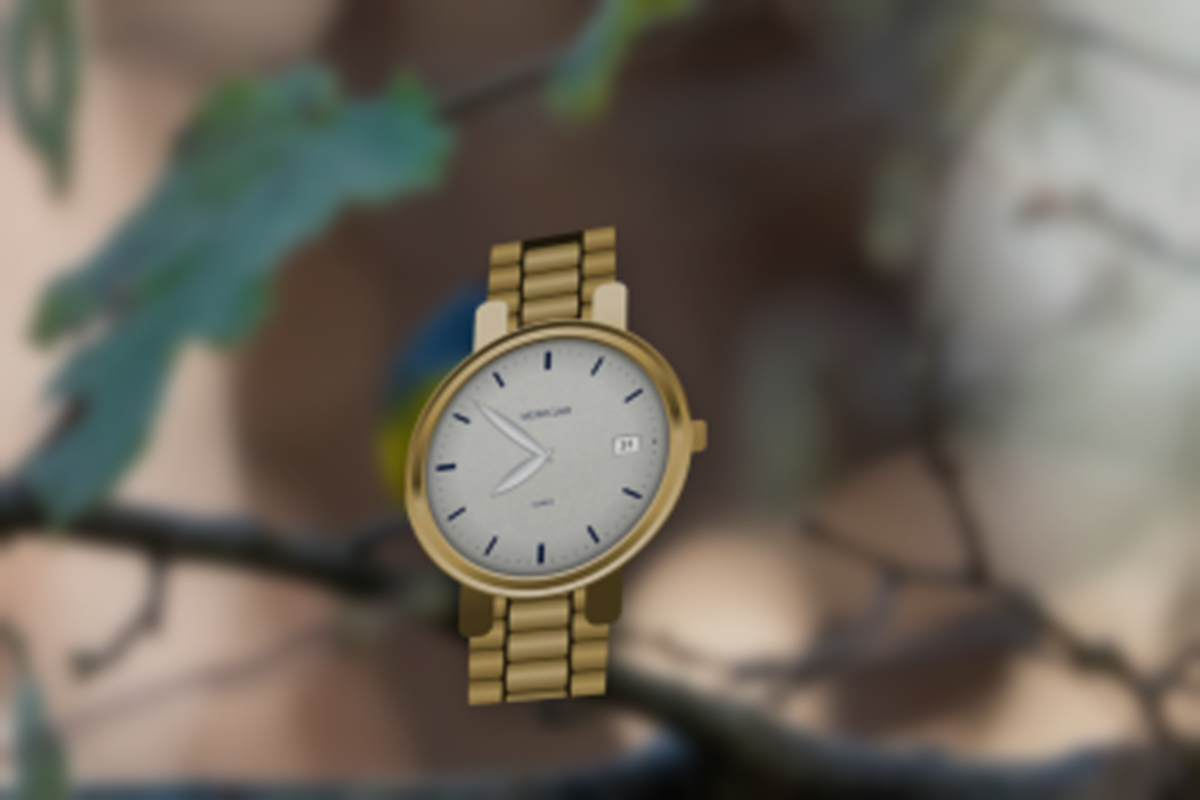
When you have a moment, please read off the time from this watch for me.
7:52
